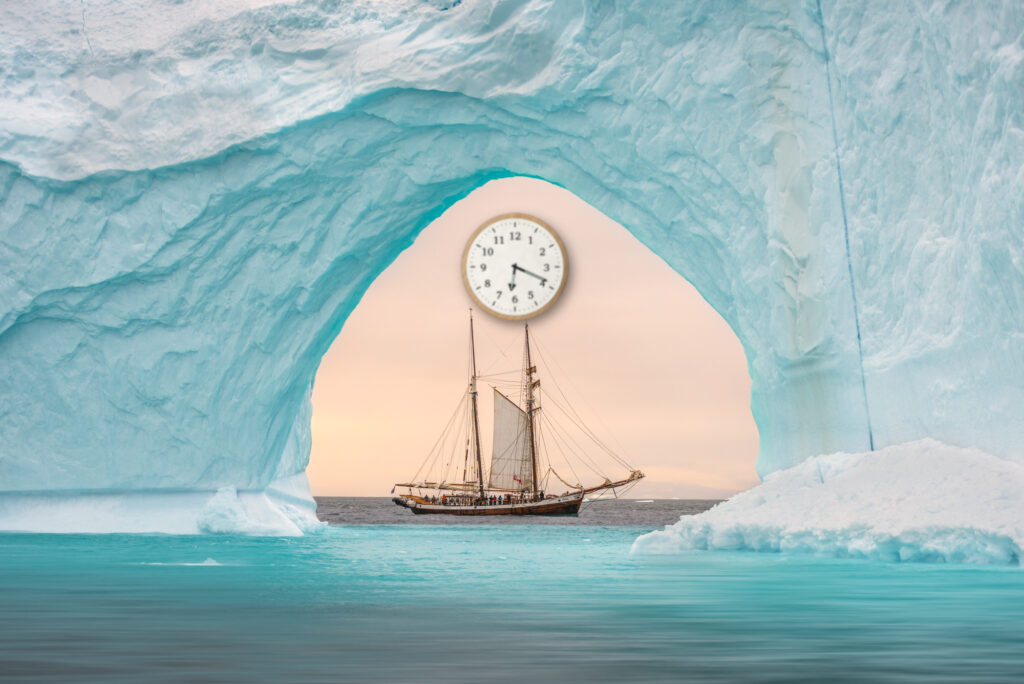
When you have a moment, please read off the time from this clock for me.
6:19
